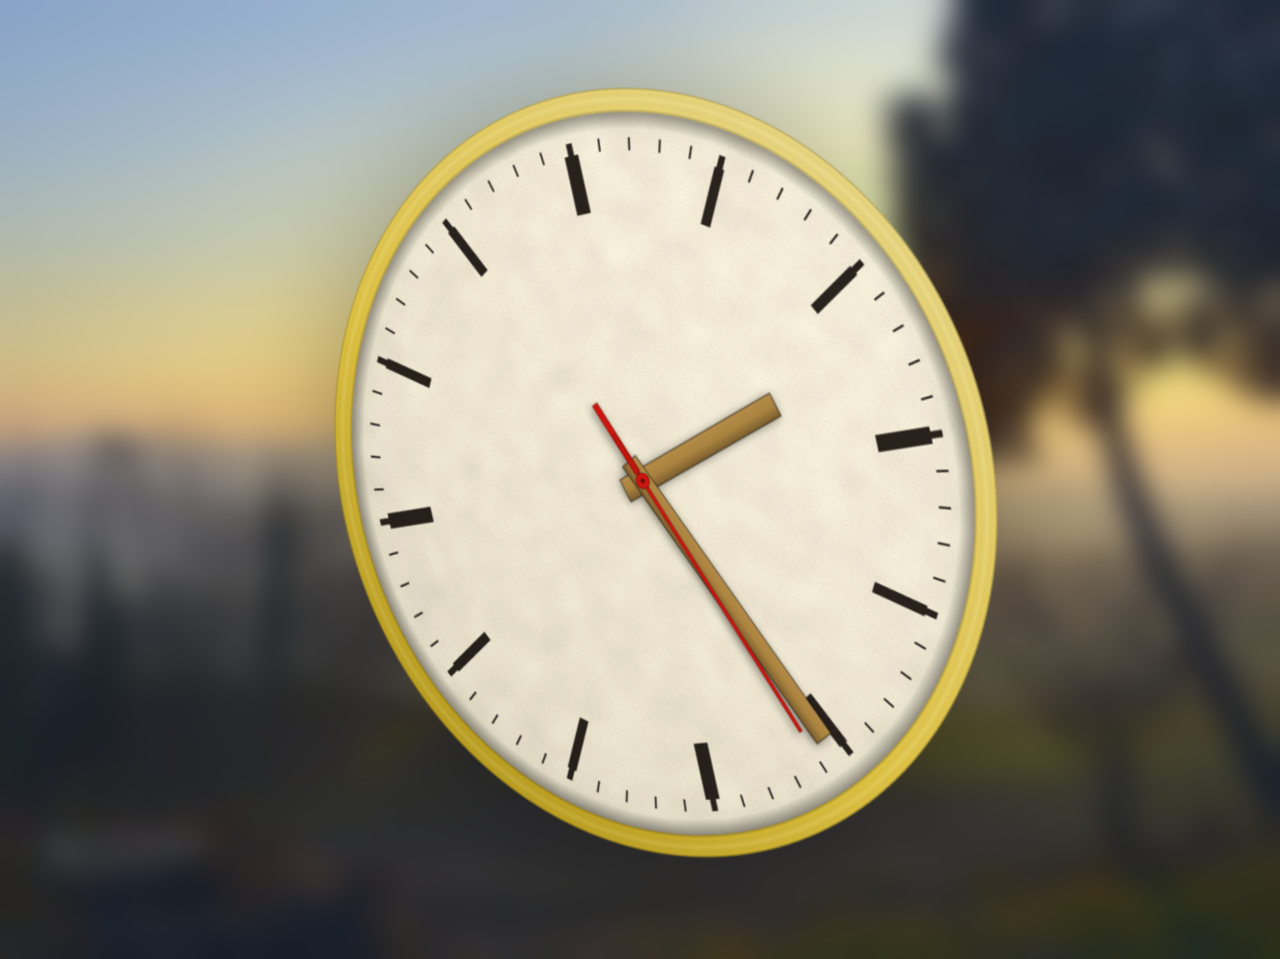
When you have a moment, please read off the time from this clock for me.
2:25:26
